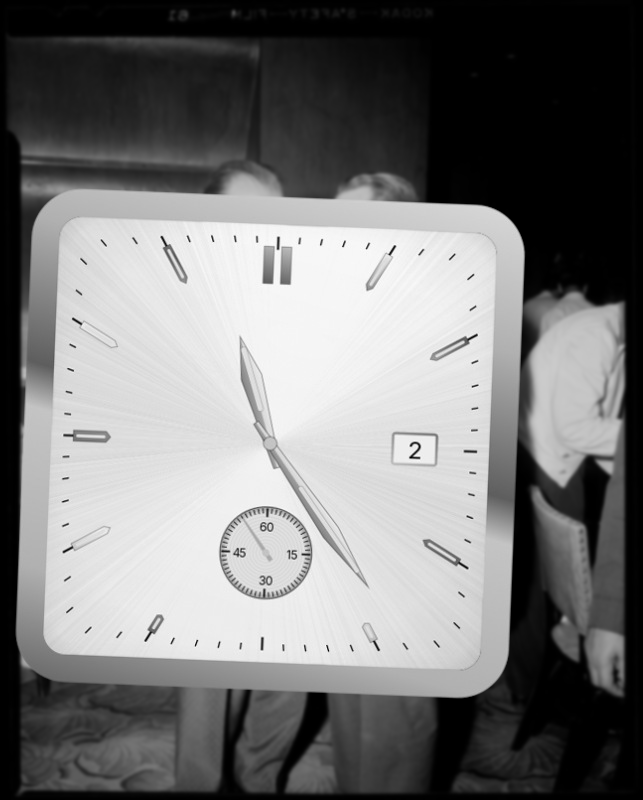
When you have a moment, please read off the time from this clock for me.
11:23:54
